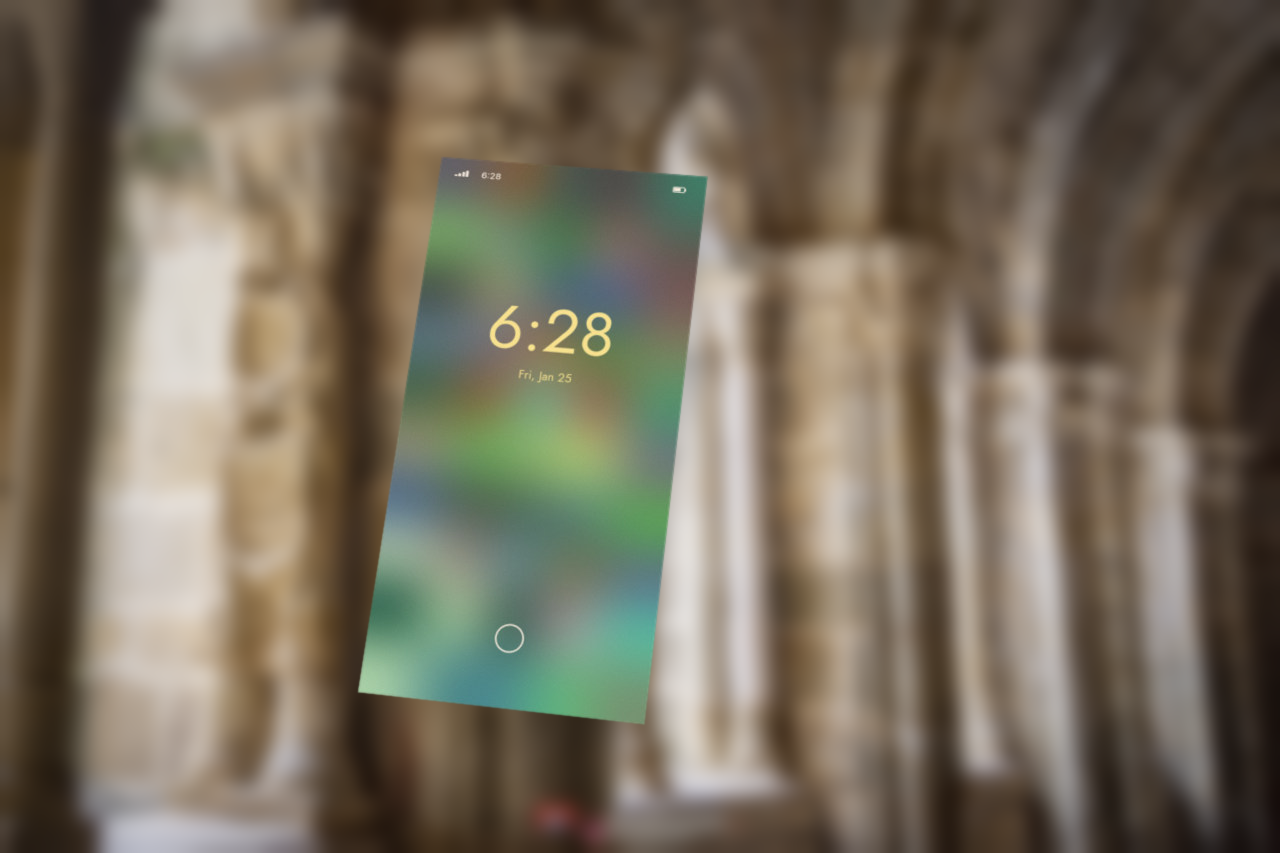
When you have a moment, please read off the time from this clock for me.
6:28
